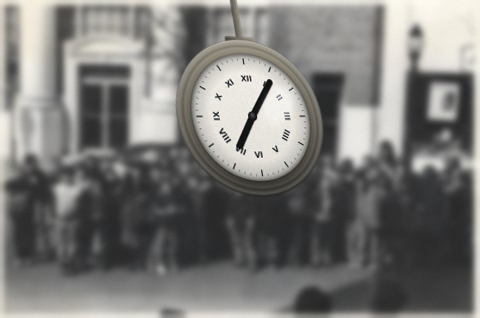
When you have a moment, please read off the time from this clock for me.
7:06
